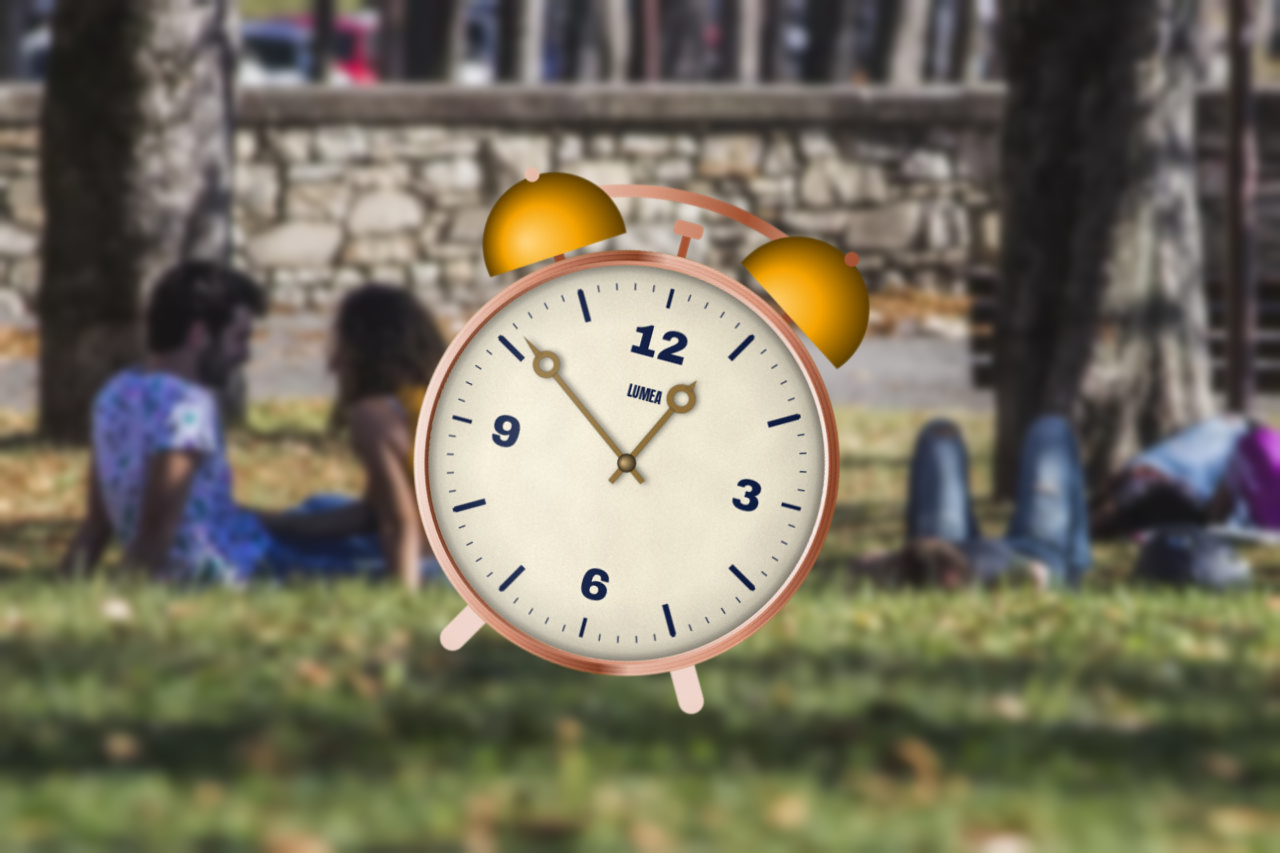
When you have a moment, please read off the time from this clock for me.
12:51
